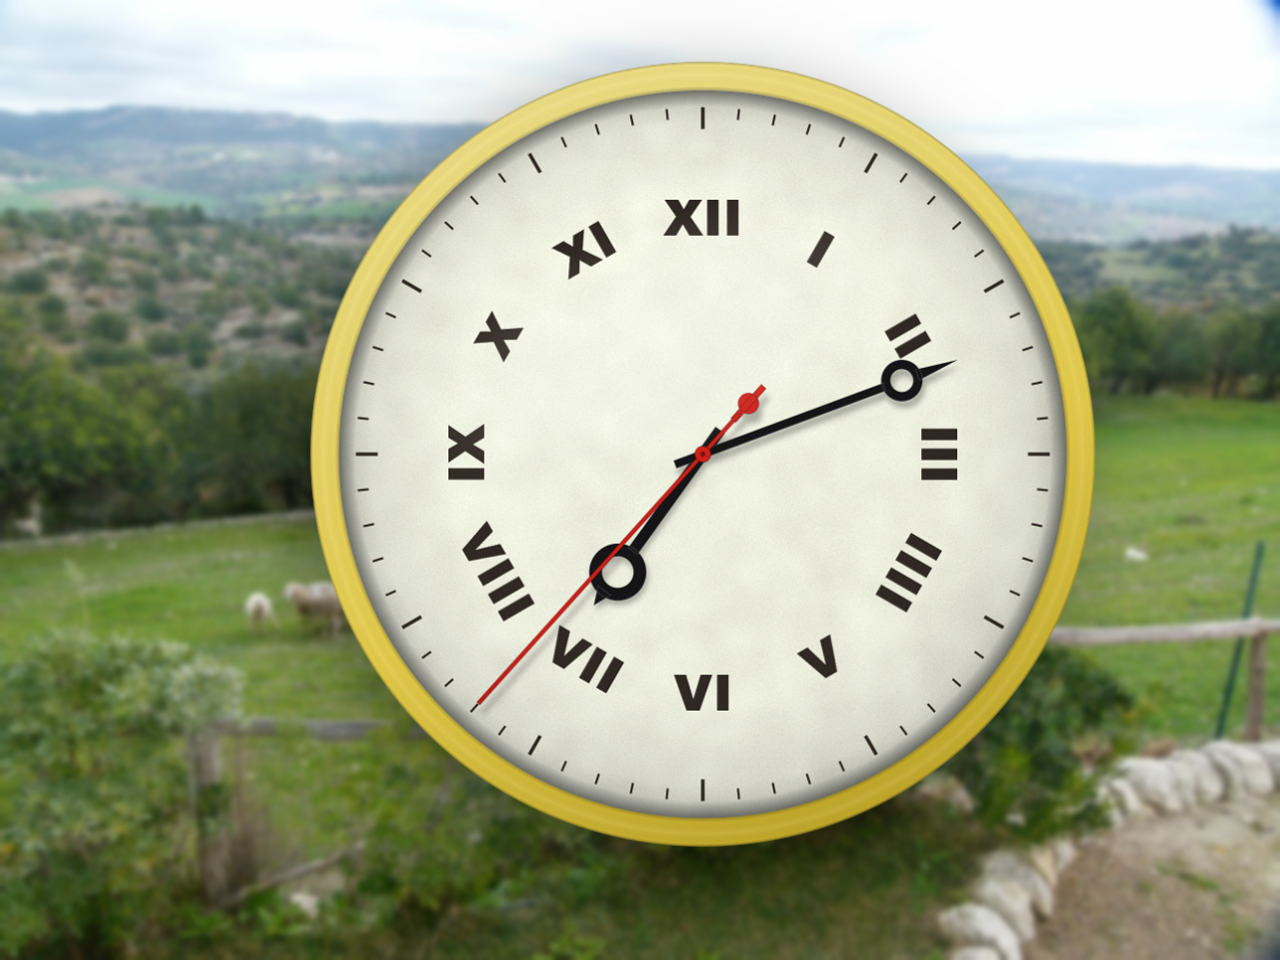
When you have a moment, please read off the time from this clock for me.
7:11:37
